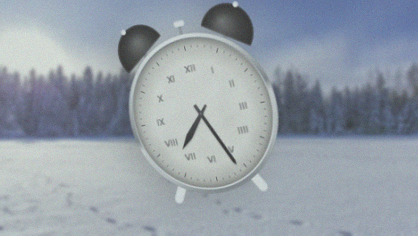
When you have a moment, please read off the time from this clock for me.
7:26
